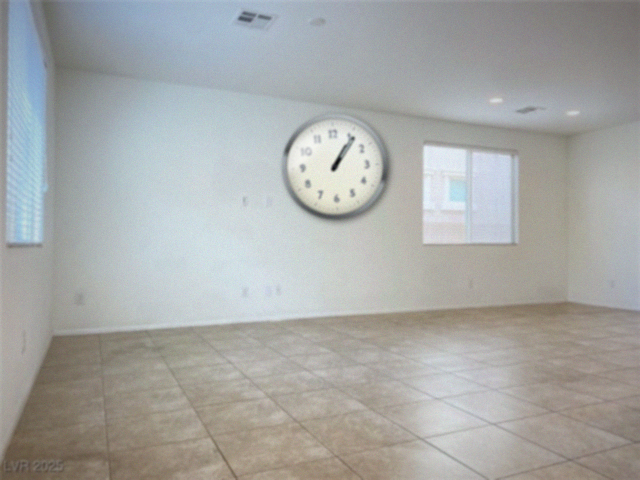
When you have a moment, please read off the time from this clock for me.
1:06
